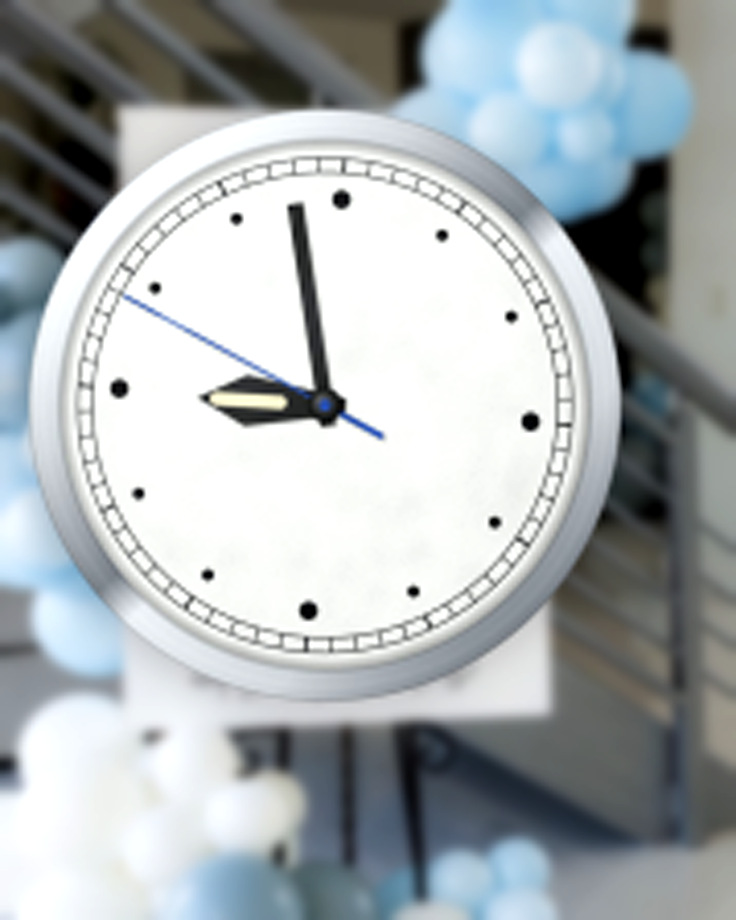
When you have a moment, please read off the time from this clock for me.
8:57:49
